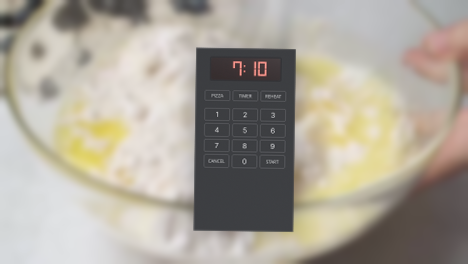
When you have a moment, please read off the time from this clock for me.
7:10
